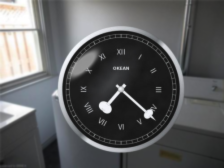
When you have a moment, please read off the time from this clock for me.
7:22
